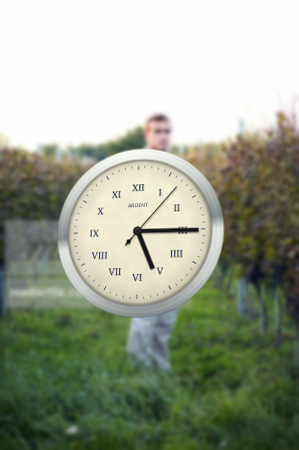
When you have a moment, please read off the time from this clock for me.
5:15:07
